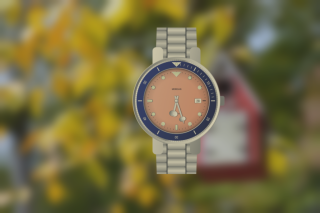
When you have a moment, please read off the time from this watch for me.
6:27
